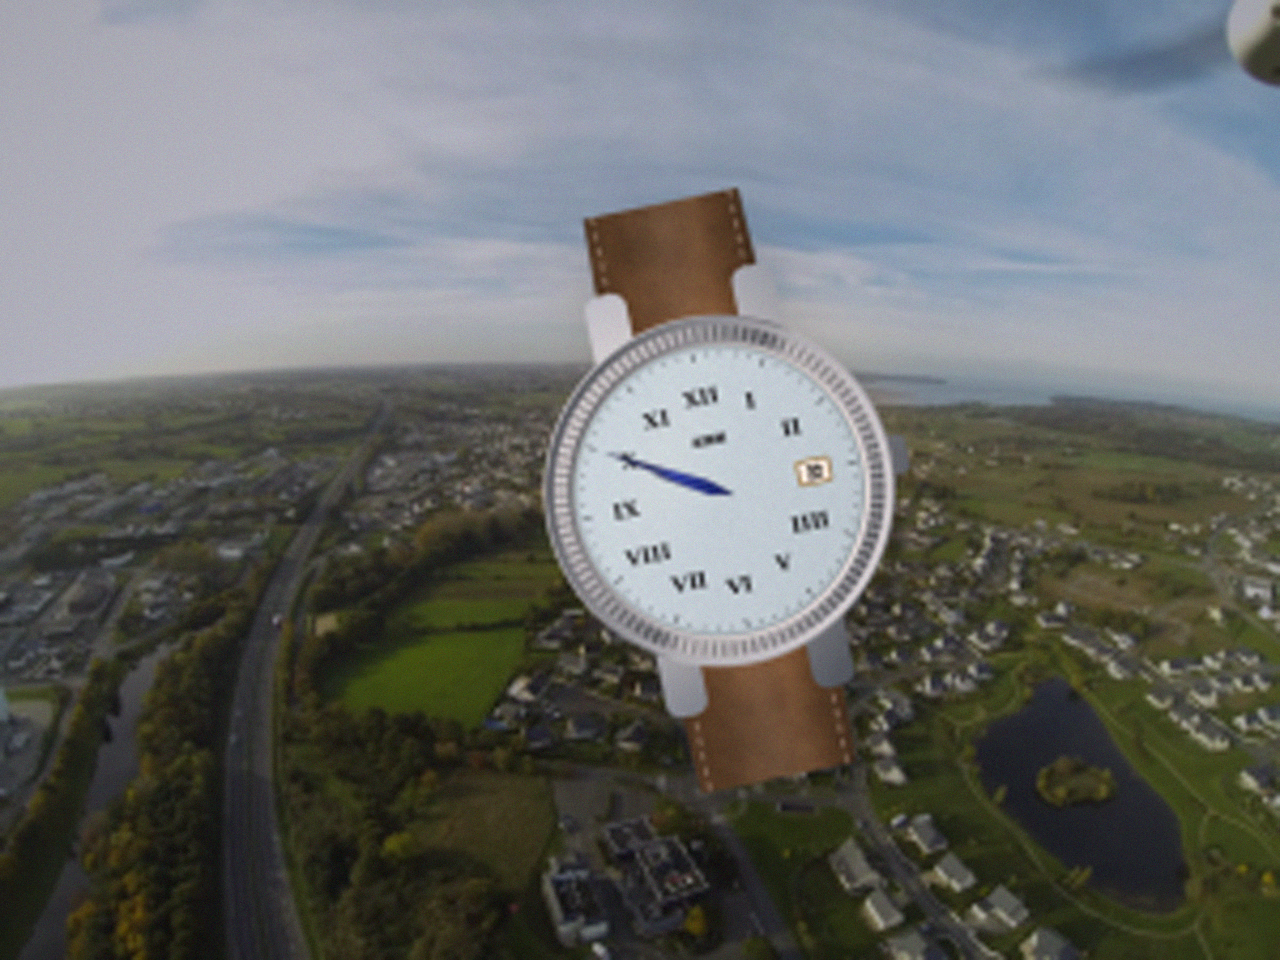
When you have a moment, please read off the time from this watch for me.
9:50
